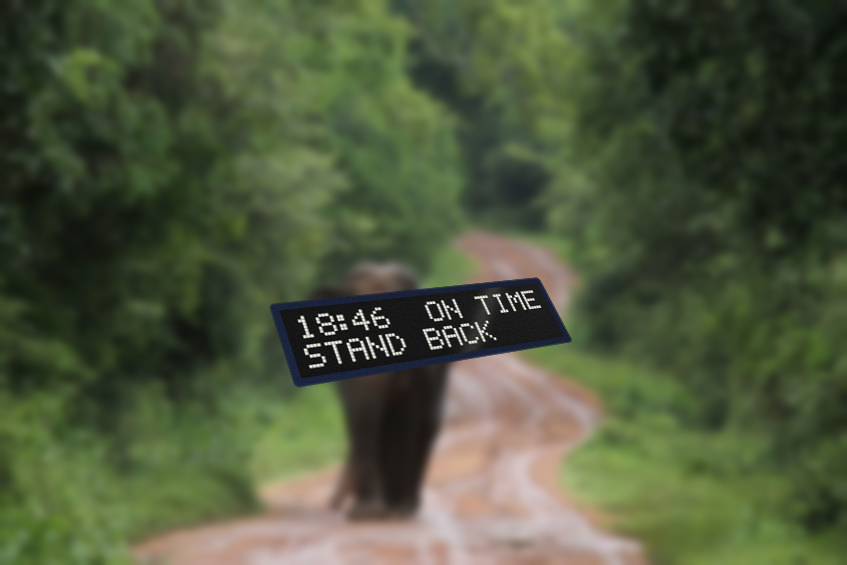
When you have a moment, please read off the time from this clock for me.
18:46
